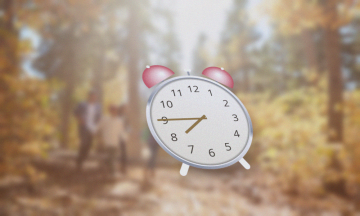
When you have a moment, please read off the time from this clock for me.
7:45
